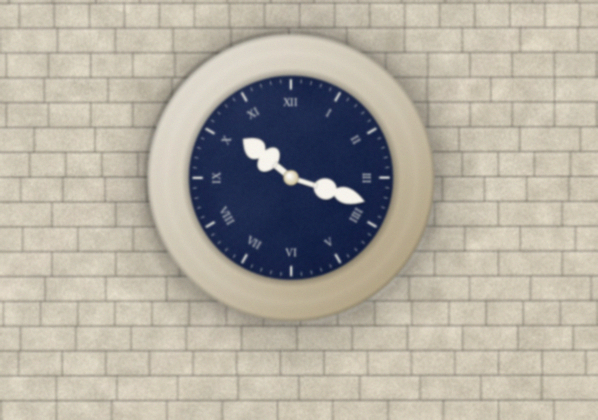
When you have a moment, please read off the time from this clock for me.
10:18
